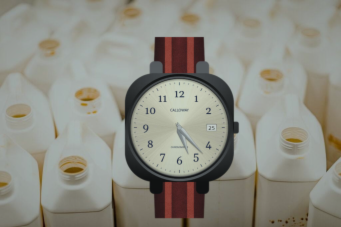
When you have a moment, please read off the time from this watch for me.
5:23
